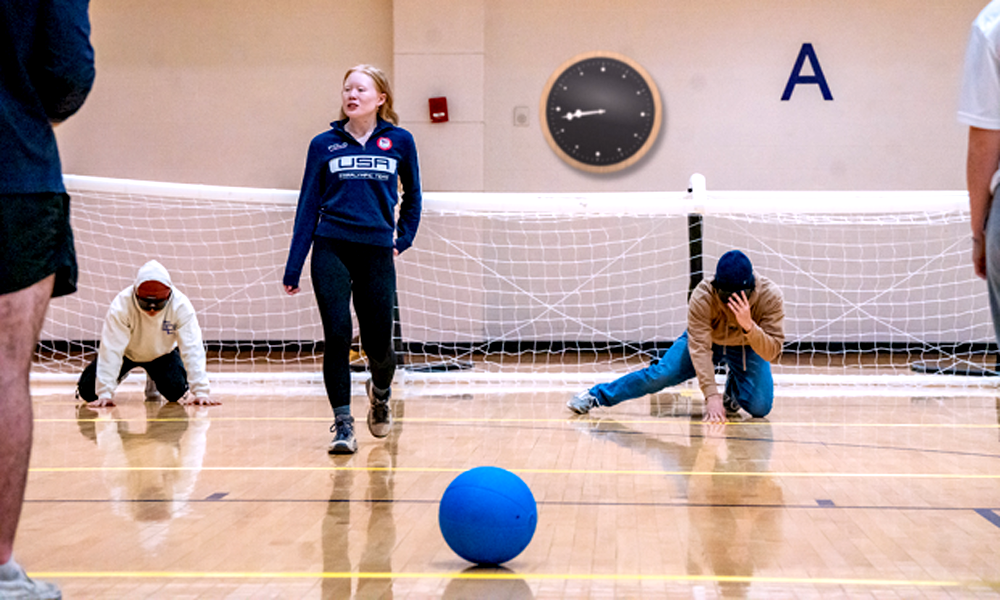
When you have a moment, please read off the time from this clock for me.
8:43
